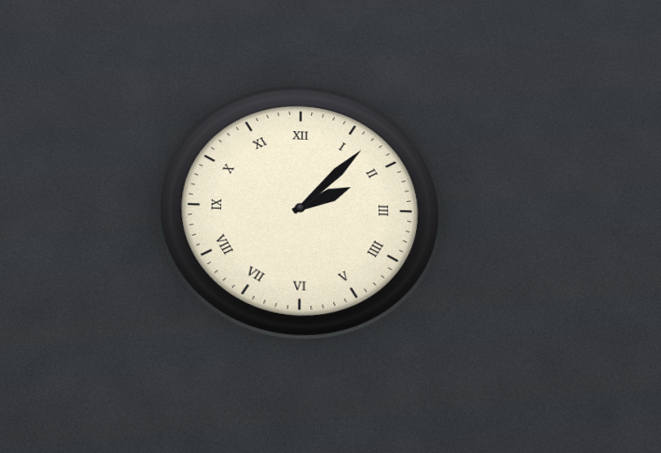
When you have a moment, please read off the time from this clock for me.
2:07
